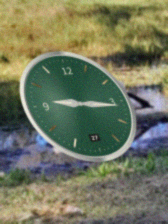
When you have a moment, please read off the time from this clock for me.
9:16
